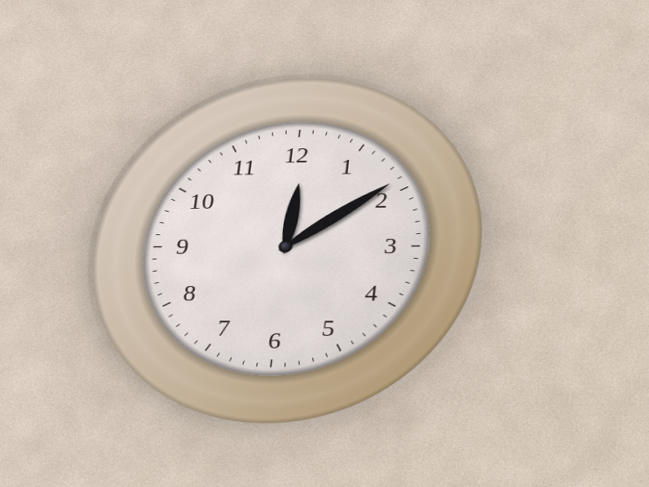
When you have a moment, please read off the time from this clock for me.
12:09
